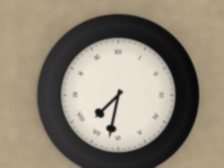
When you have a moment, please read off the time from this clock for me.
7:32
